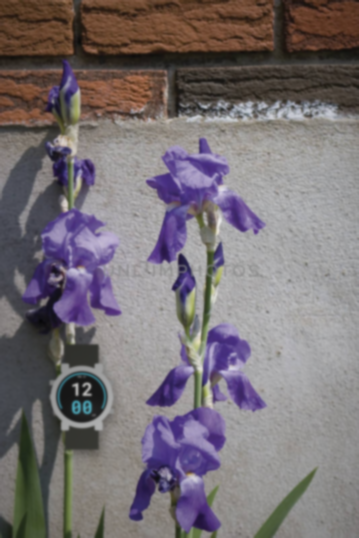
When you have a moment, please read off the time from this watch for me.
12:00
